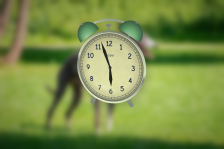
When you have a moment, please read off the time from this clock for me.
5:57
